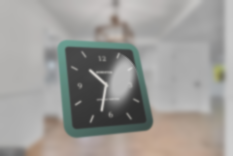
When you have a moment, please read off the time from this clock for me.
10:33
